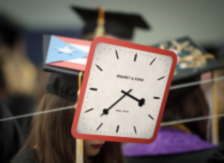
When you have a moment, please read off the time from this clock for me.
3:37
